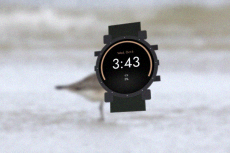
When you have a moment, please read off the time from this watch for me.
3:43
